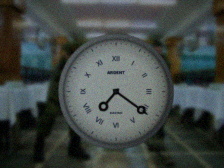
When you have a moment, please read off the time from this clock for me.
7:21
